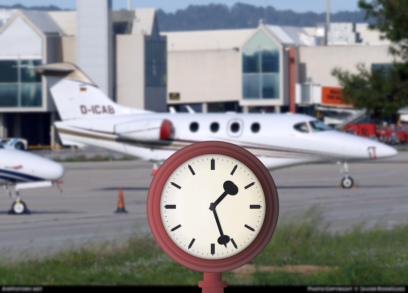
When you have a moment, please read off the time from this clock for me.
1:27
